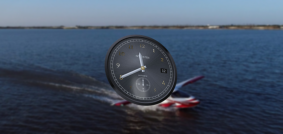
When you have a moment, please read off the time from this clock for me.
11:40
